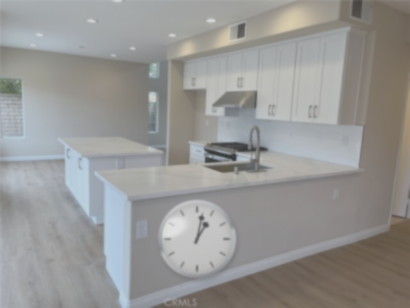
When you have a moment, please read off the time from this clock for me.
1:02
